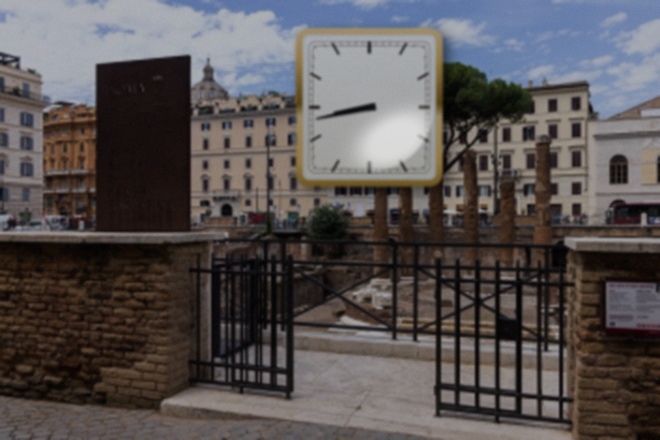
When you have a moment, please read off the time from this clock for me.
8:43
